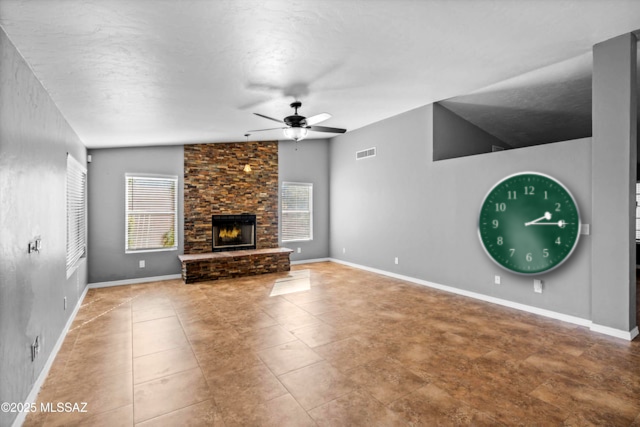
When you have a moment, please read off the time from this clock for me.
2:15
